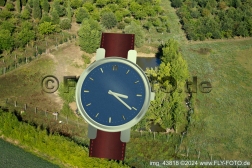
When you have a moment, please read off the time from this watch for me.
3:21
